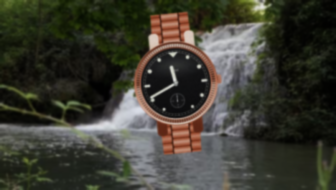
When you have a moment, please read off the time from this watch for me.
11:41
